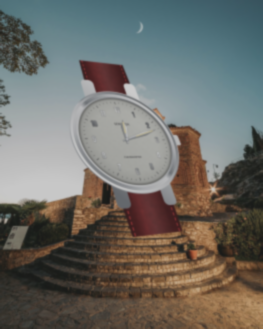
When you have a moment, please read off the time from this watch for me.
12:12
